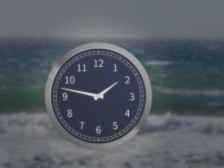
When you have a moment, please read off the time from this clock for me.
1:47
